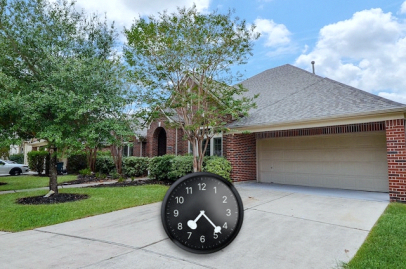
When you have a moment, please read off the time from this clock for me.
7:23
